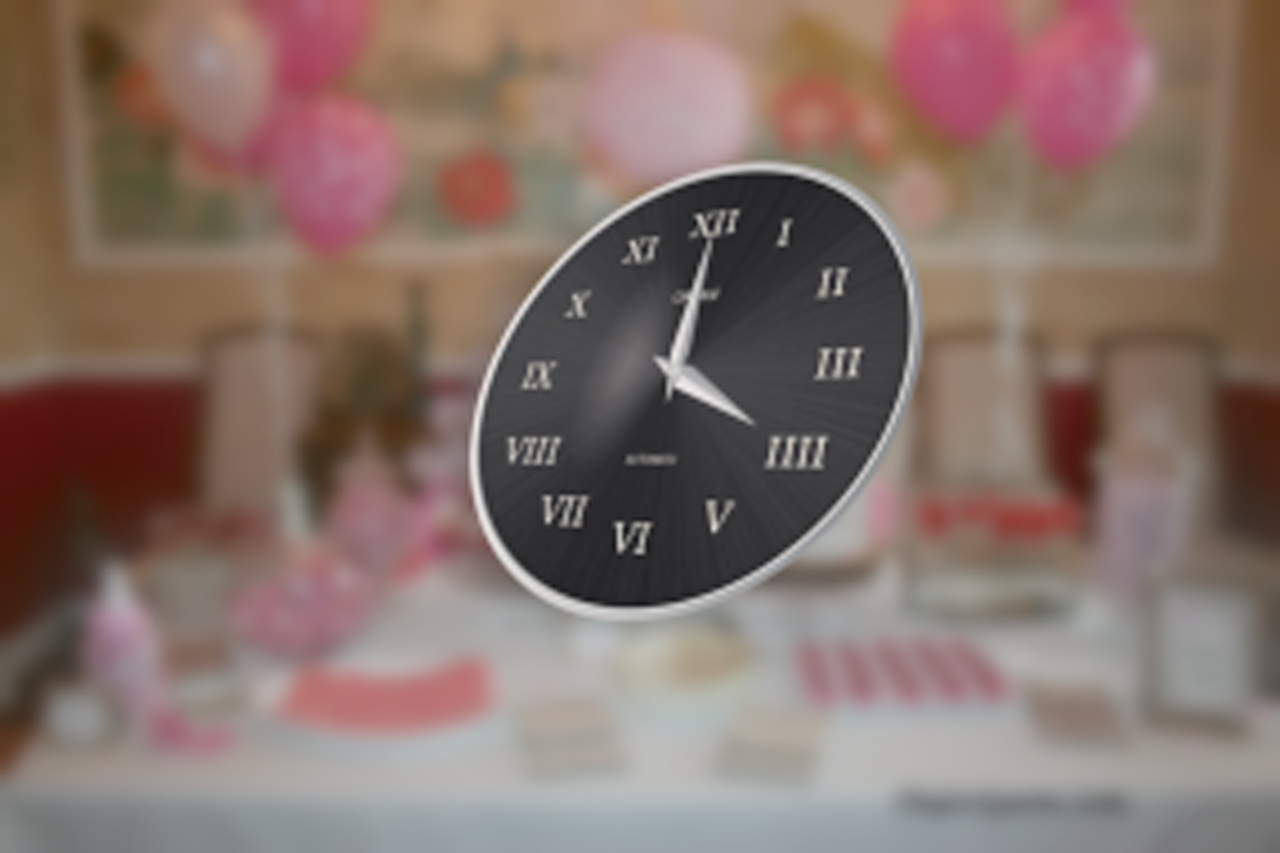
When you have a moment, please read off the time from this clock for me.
4:00
